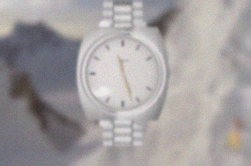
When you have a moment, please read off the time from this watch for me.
11:27
